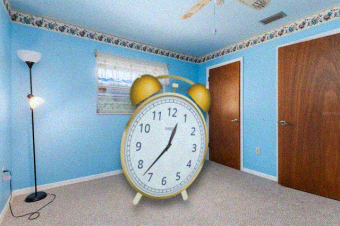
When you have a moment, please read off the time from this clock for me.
12:37
